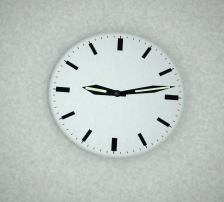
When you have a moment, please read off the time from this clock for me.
9:13
